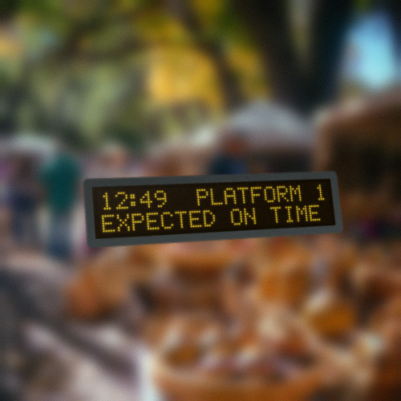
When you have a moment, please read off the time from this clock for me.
12:49
